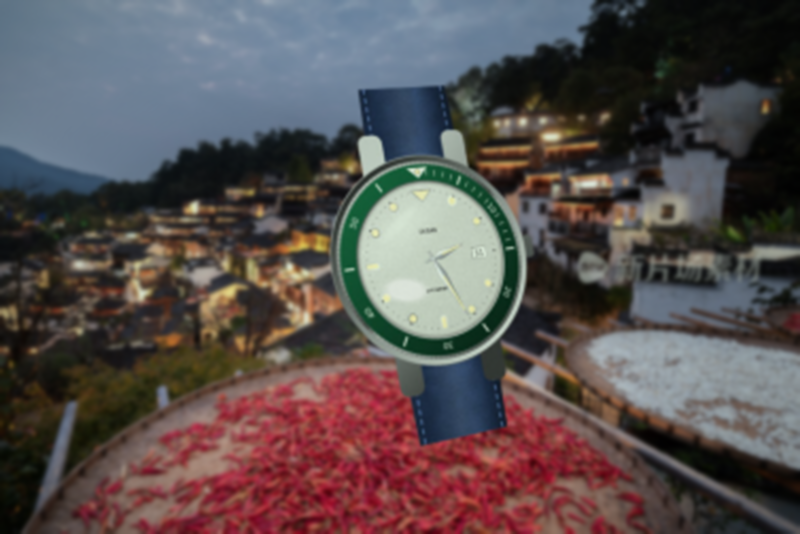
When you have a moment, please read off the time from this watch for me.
2:26
